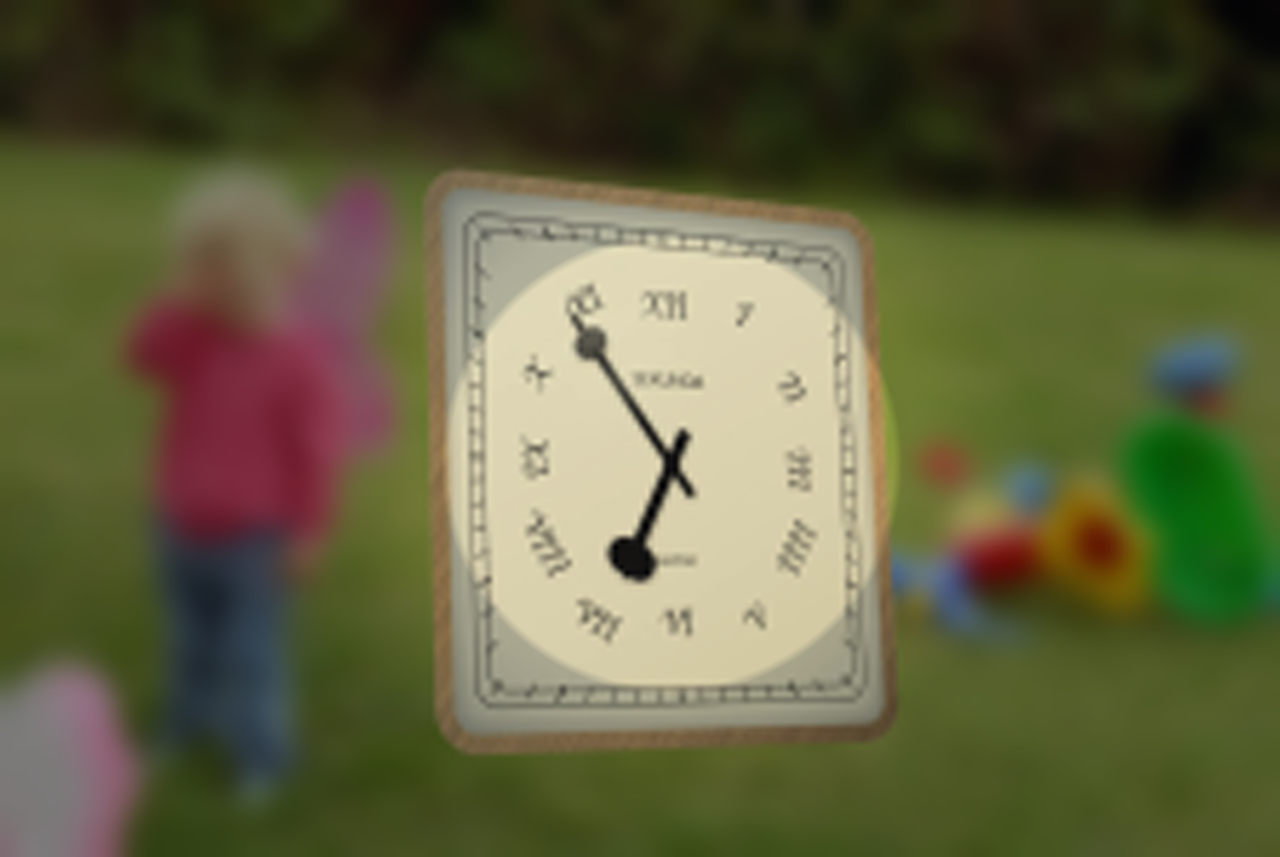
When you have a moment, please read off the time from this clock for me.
6:54
